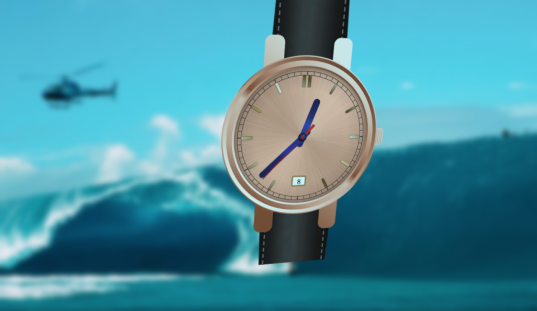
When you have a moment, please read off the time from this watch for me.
12:37:37
